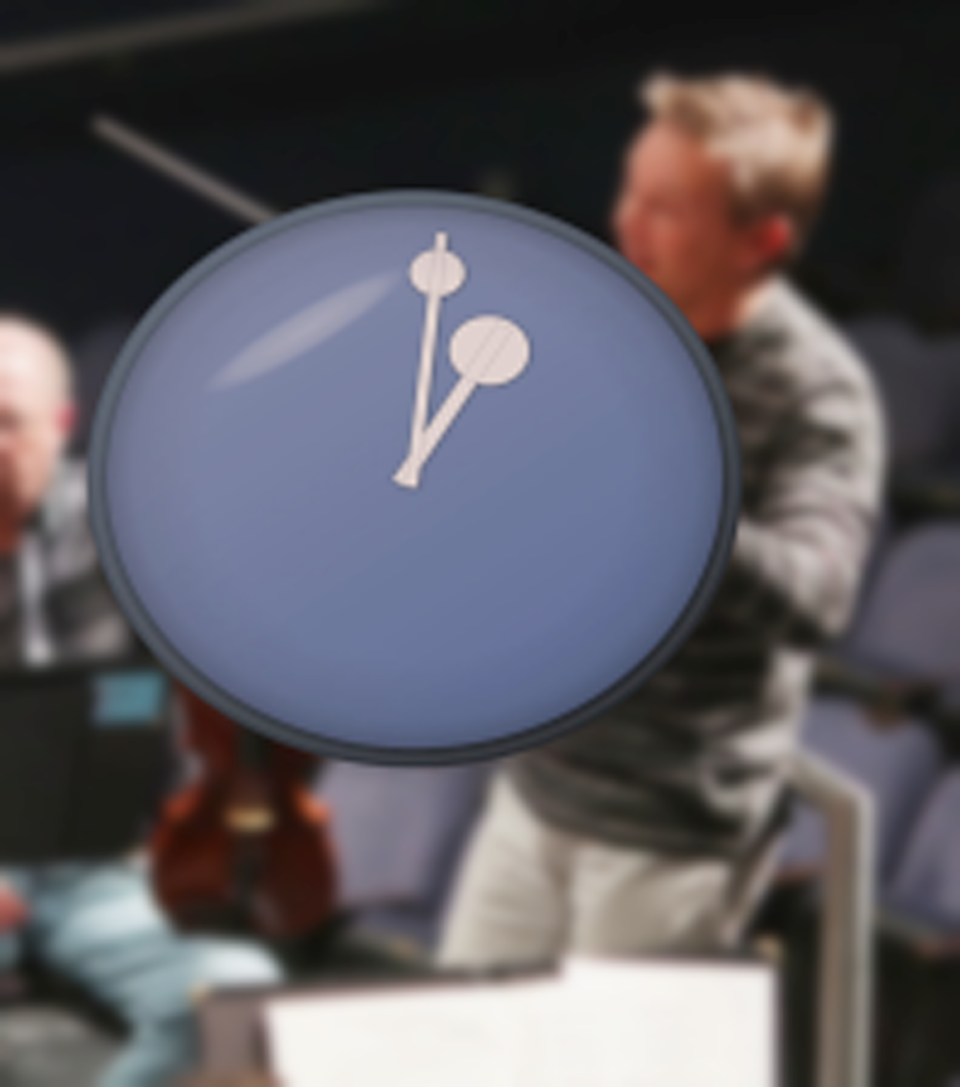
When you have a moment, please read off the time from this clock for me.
1:01
